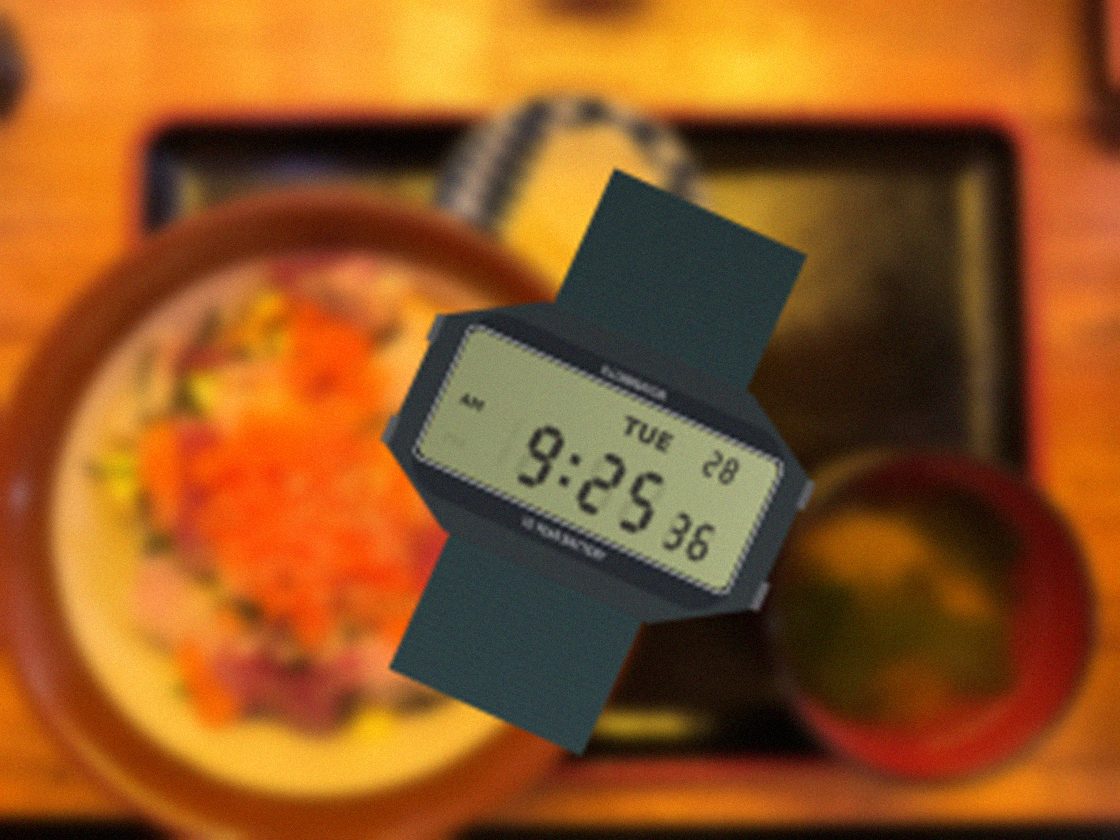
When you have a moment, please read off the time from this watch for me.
9:25:36
